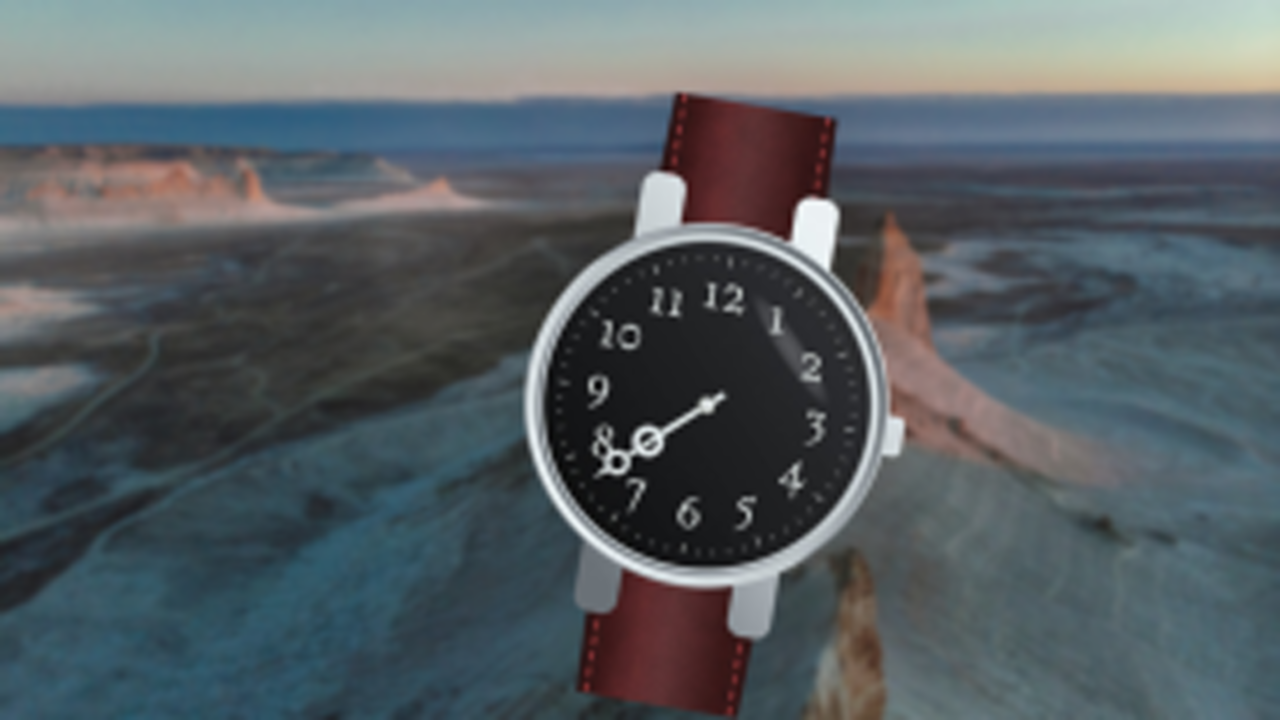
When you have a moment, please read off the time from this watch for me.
7:38
